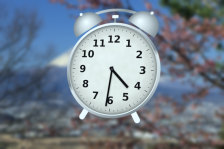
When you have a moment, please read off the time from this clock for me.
4:31
